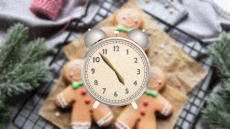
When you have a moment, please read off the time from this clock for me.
4:53
